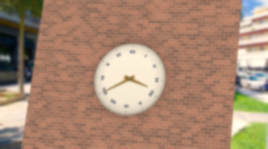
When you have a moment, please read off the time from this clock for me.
3:40
